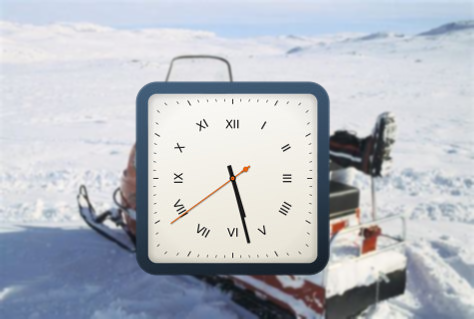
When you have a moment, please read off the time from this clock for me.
5:27:39
